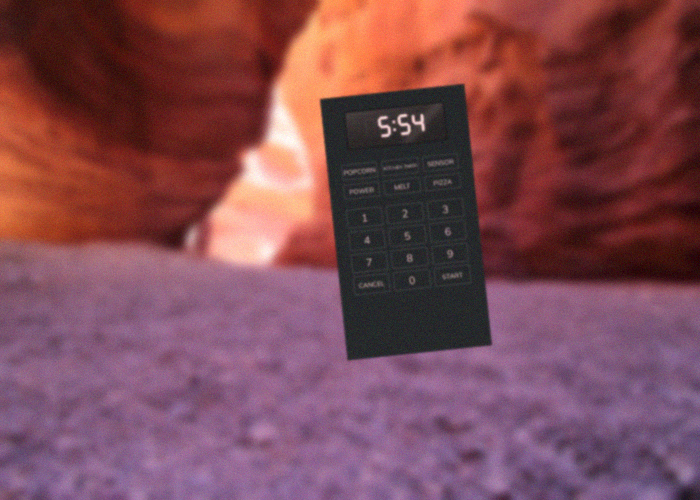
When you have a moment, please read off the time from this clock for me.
5:54
